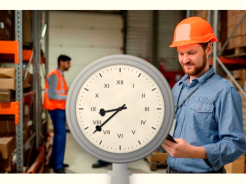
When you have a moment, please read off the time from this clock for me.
8:38
